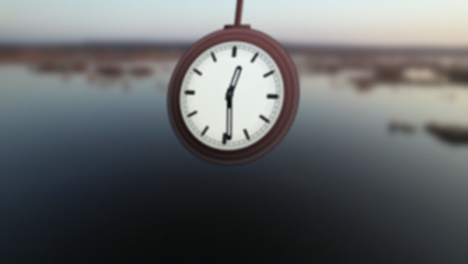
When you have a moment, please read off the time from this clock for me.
12:29
